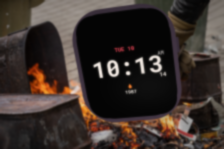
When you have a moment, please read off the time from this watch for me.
10:13
